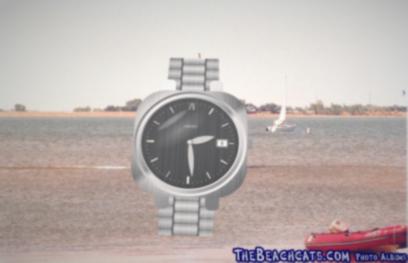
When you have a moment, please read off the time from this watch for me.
2:29
